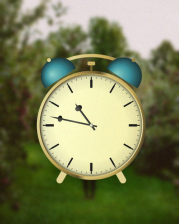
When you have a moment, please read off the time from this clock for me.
10:47
